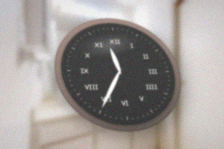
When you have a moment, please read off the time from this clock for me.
11:35
